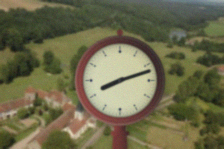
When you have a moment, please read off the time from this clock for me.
8:12
